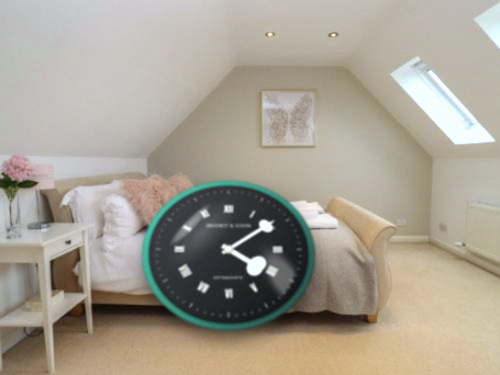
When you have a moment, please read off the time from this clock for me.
4:09
